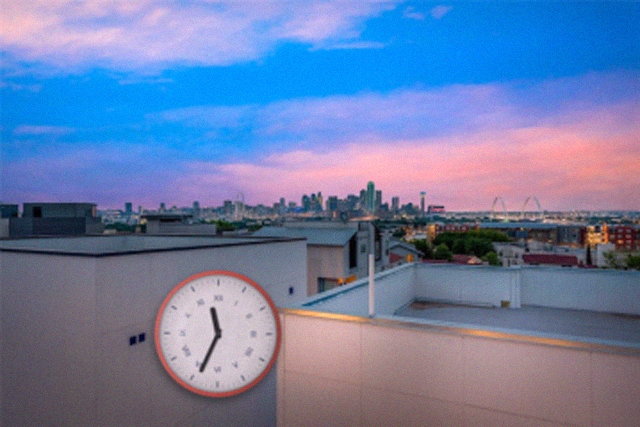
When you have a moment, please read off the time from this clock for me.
11:34
